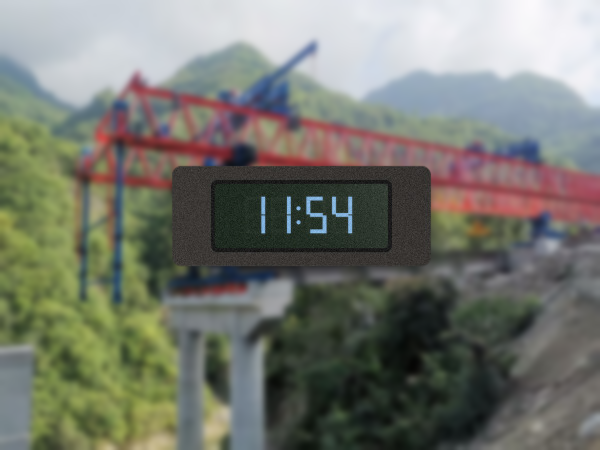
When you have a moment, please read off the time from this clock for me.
11:54
